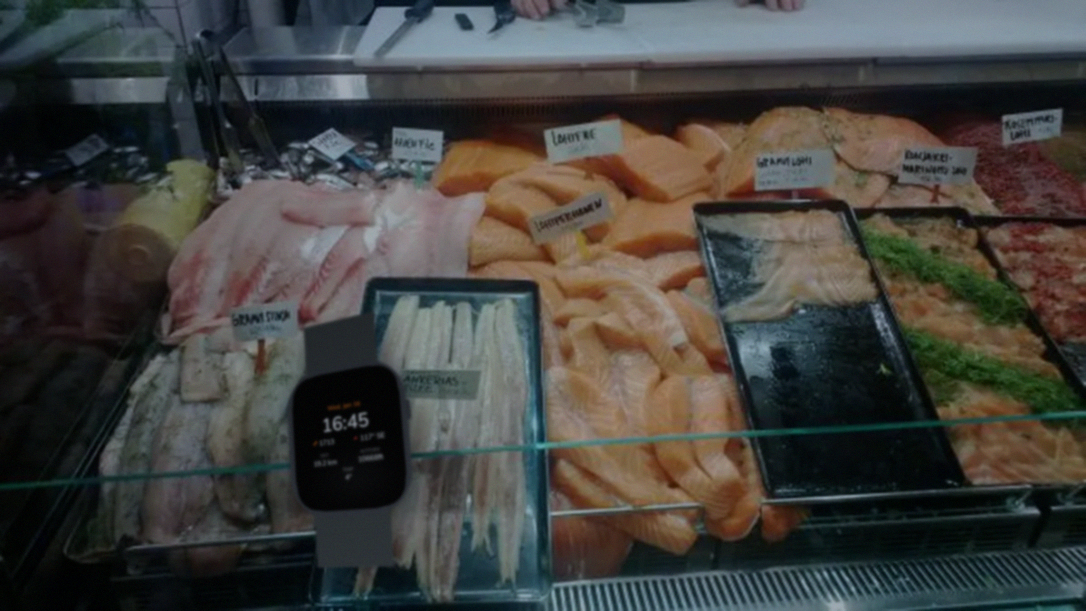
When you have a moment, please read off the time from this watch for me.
16:45
